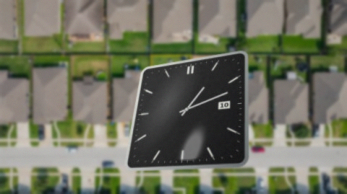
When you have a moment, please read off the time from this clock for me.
1:12
